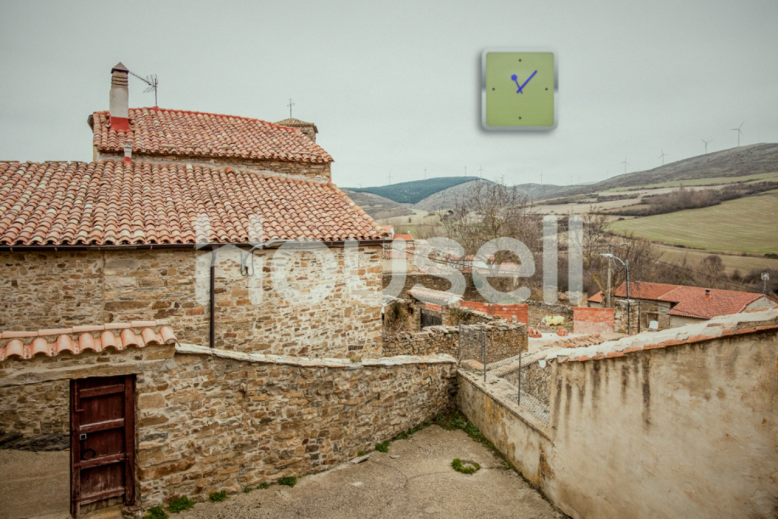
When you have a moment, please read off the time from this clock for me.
11:07
